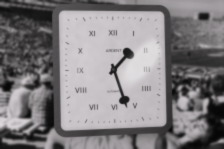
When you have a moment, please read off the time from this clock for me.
1:27
